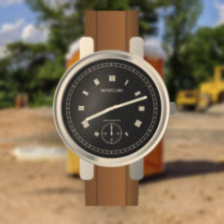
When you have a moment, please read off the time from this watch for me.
8:12
